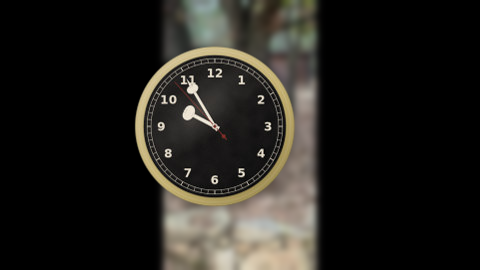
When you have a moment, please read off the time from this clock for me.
9:54:53
